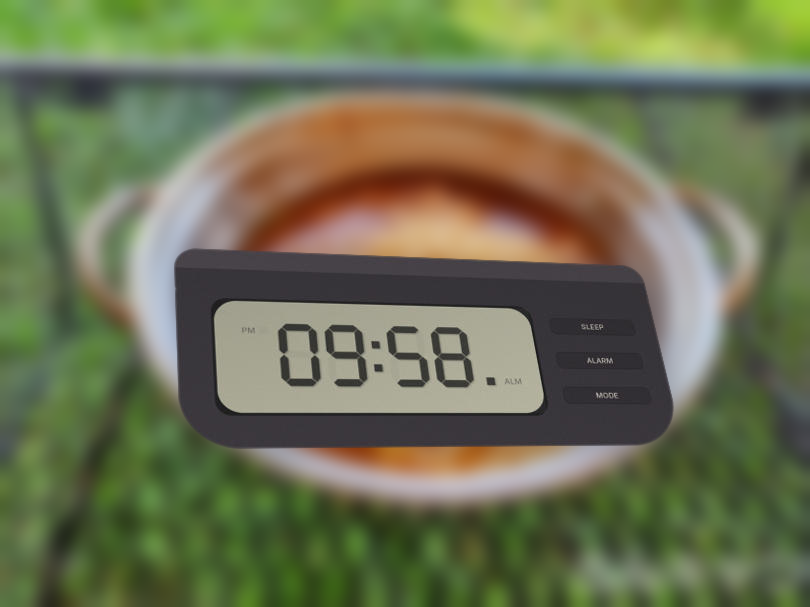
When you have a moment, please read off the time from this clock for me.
9:58
